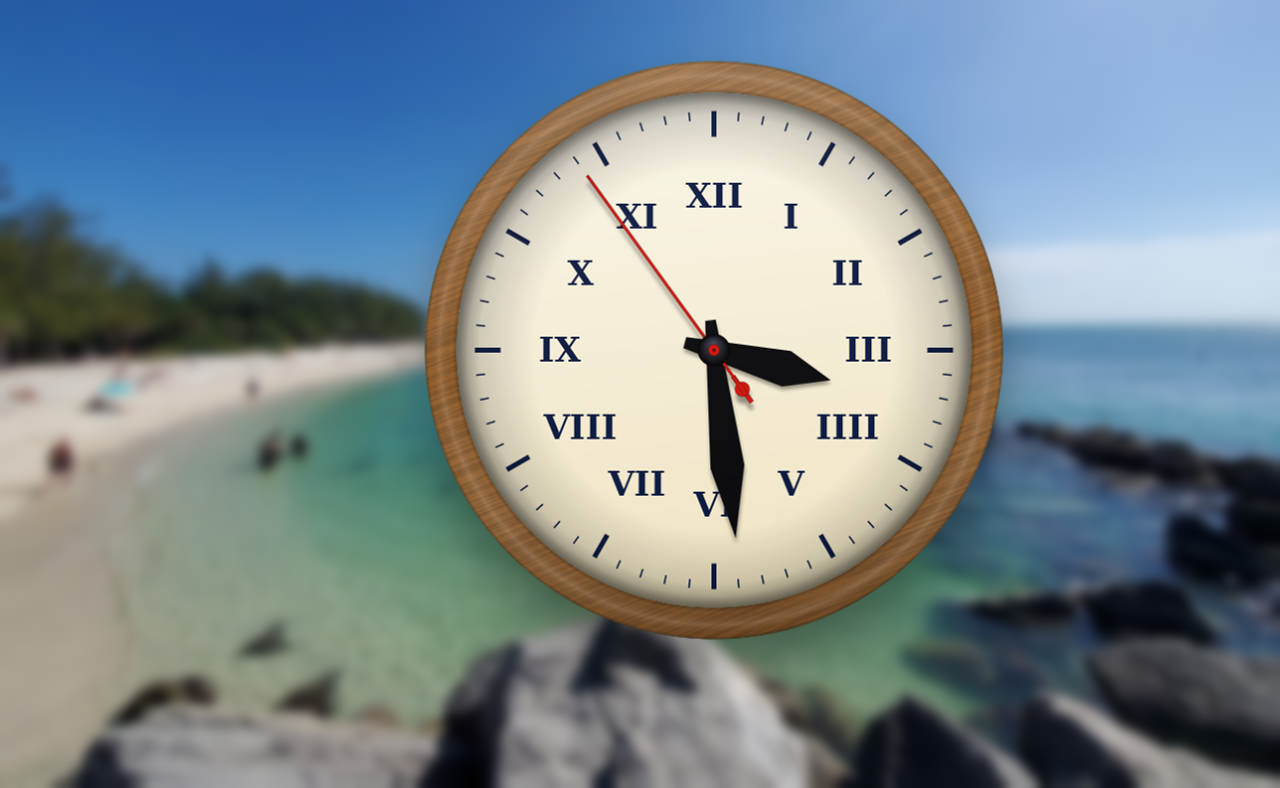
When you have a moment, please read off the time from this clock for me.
3:28:54
